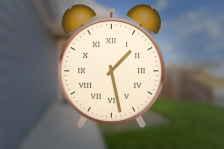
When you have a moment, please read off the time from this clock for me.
1:28
